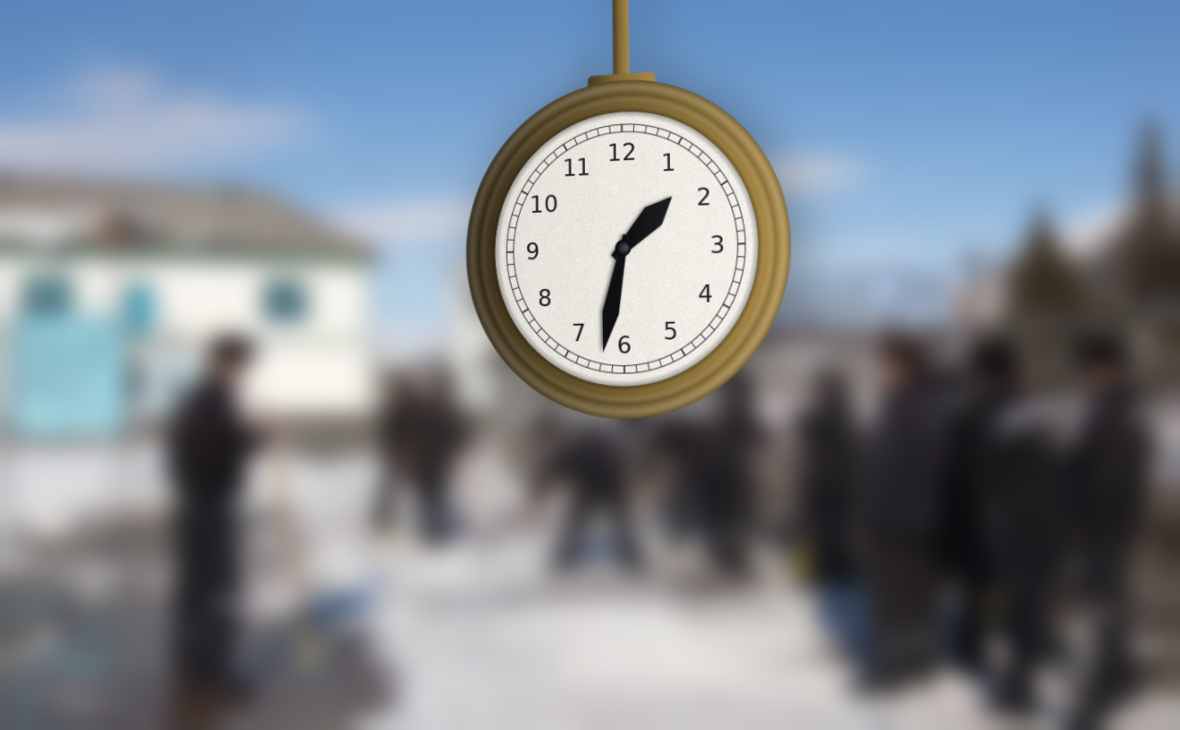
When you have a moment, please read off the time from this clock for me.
1:32
